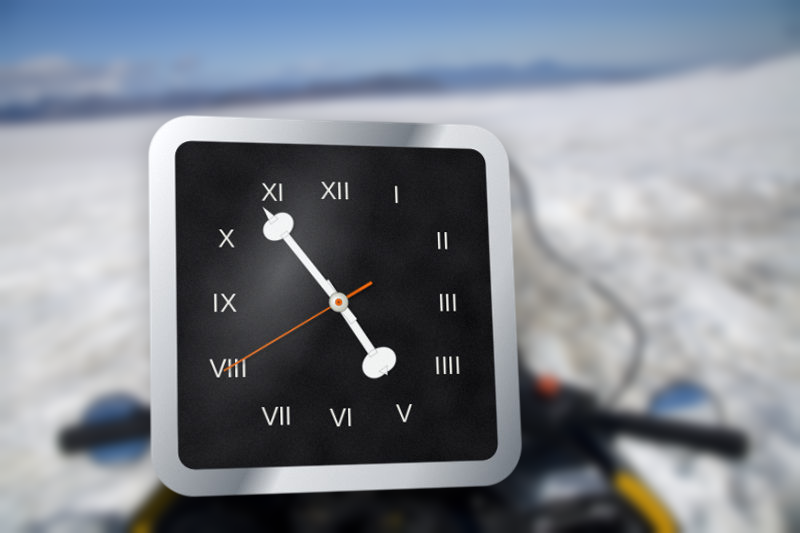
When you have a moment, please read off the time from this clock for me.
4:53:40
